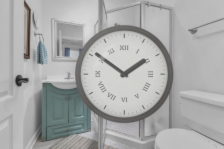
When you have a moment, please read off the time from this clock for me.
1:51
